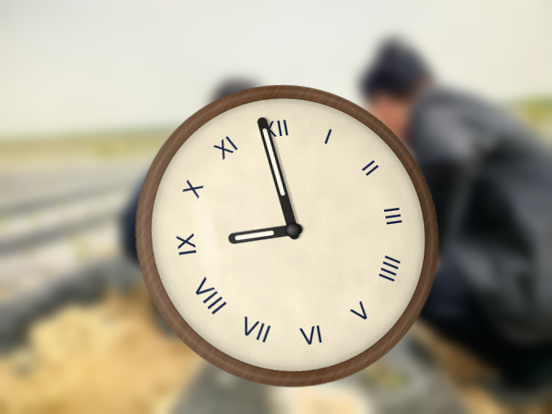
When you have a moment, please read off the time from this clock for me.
8:59
